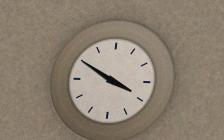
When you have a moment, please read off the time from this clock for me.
3:50
